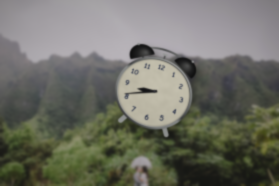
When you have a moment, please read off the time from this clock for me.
8:41
